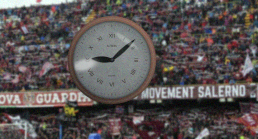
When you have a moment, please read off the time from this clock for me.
9:08
